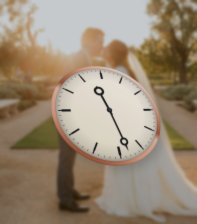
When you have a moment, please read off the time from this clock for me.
11:28
